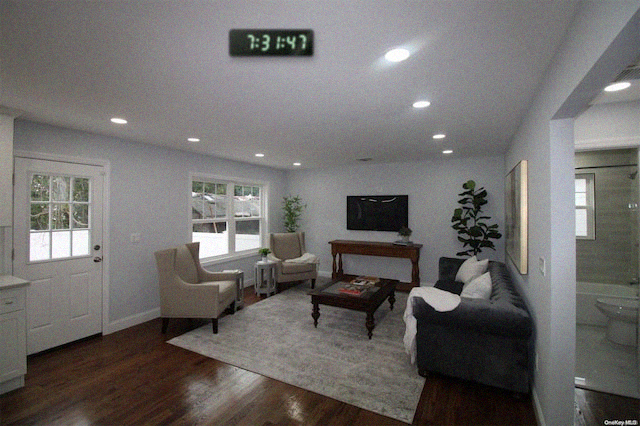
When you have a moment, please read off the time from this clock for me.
7:31:47
